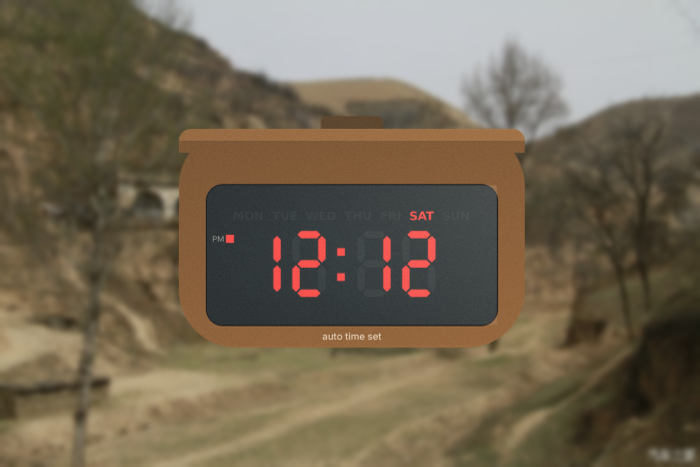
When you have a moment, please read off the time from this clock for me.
12:12
